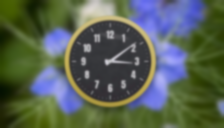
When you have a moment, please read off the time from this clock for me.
3:09
